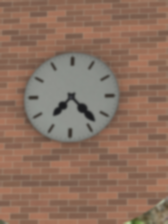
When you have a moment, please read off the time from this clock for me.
7:23
